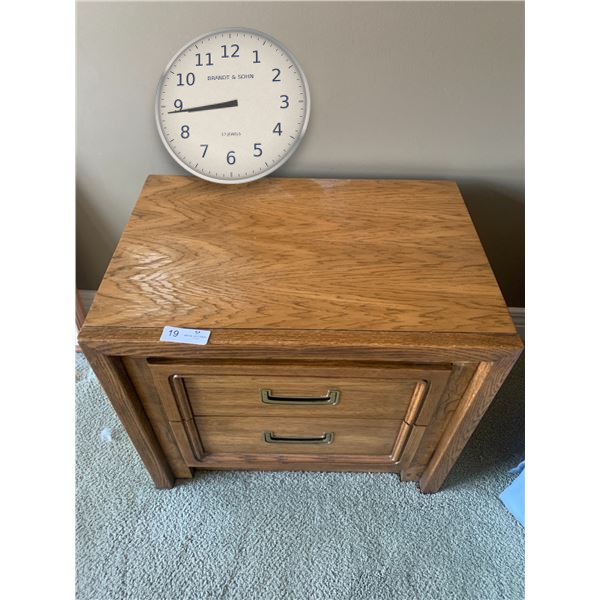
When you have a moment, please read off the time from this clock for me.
8:44
